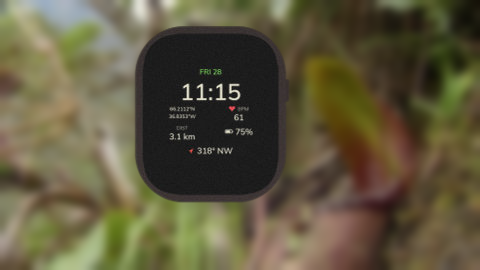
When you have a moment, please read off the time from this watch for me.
11:15
